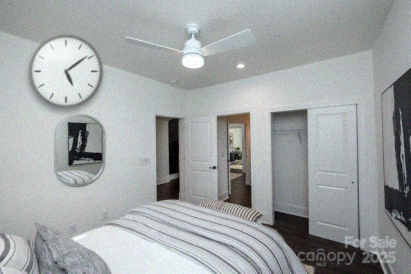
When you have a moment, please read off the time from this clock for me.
5:09
